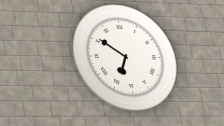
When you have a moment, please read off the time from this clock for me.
6:51
